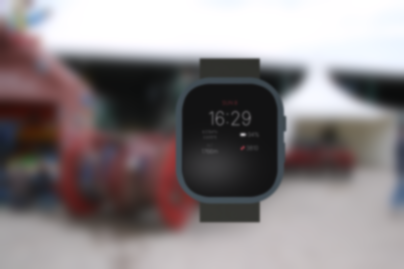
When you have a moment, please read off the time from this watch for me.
16:29
